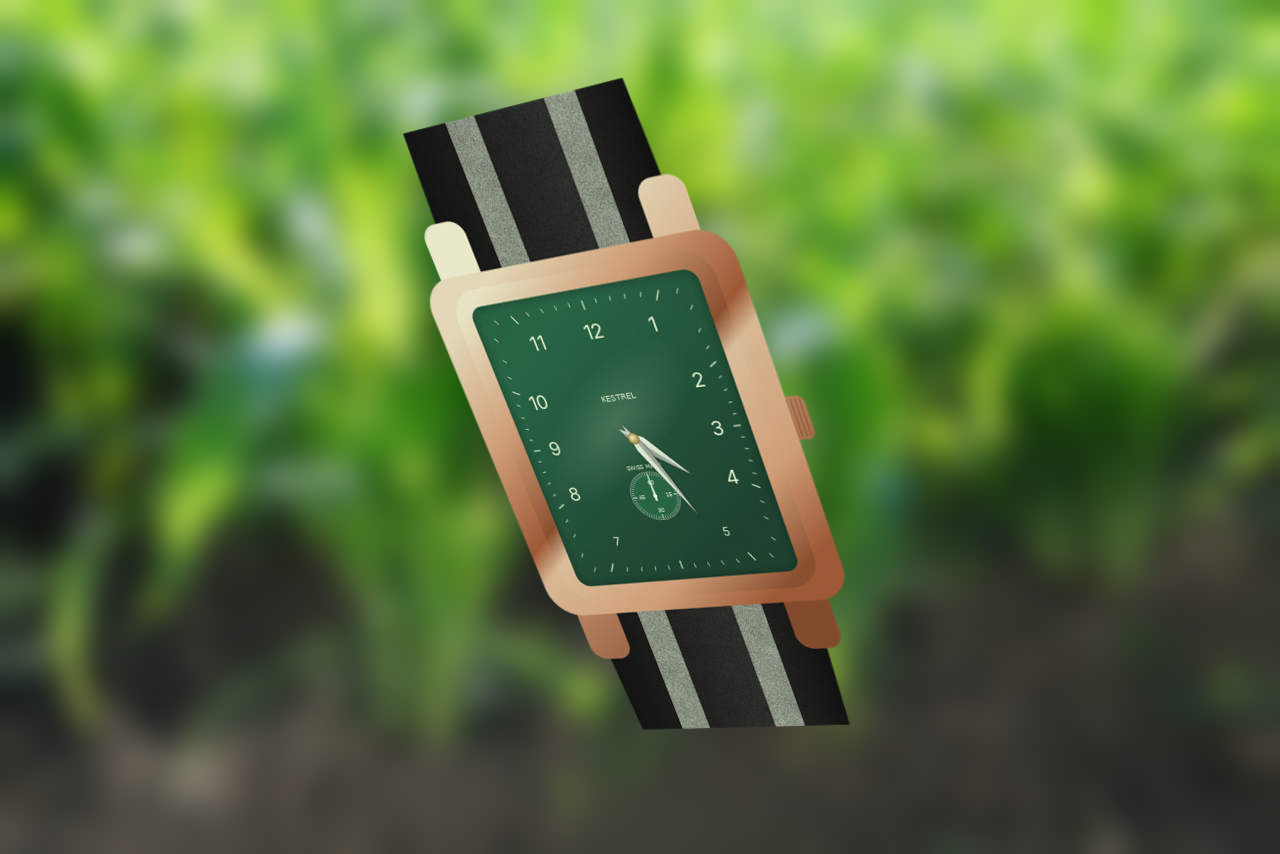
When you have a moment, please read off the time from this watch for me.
4:26
